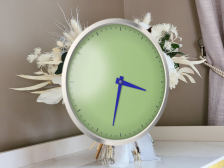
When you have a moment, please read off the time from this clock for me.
3:32
